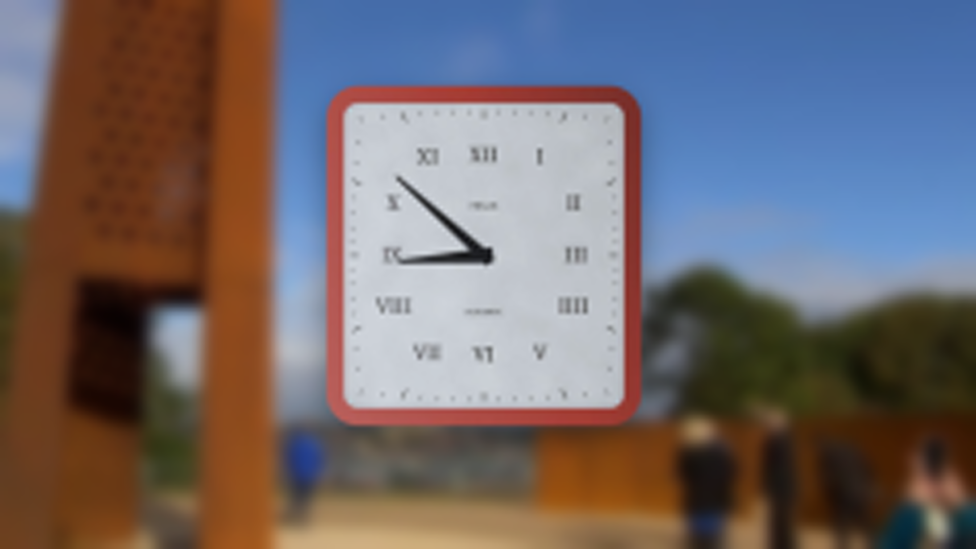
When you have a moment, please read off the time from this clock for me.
8:52
